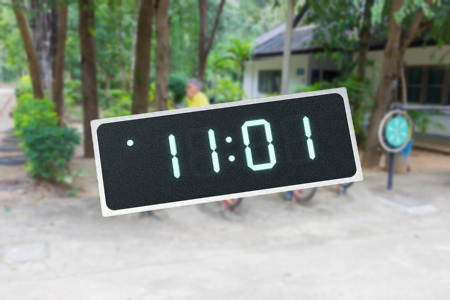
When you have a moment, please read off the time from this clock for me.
11:01
